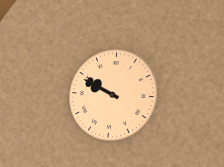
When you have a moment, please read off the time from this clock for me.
9:49
